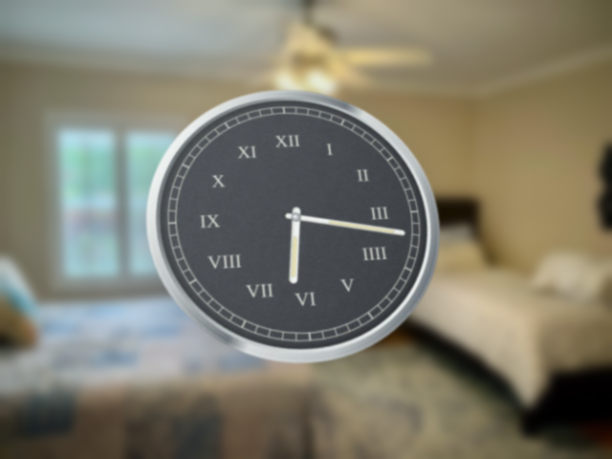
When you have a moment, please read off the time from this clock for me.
6:17
